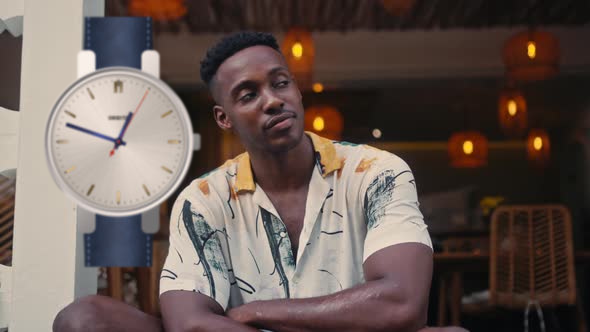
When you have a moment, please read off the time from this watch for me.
12:48:05
